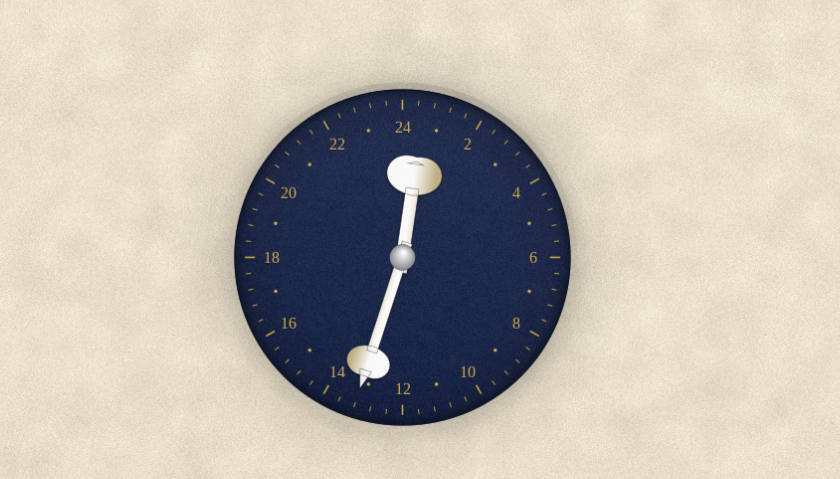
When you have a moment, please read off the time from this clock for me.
0:33
